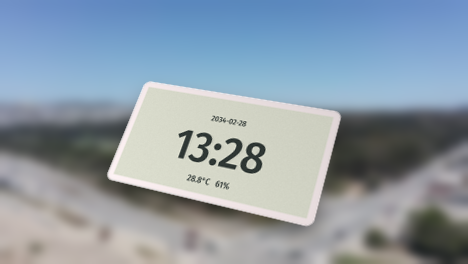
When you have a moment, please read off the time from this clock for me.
13:28
